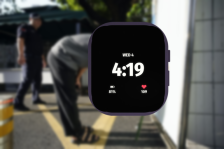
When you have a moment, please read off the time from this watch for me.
4:19
